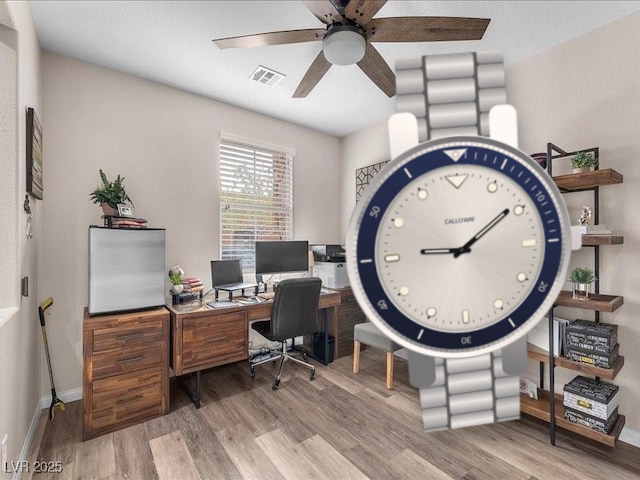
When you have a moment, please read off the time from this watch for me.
9:09
